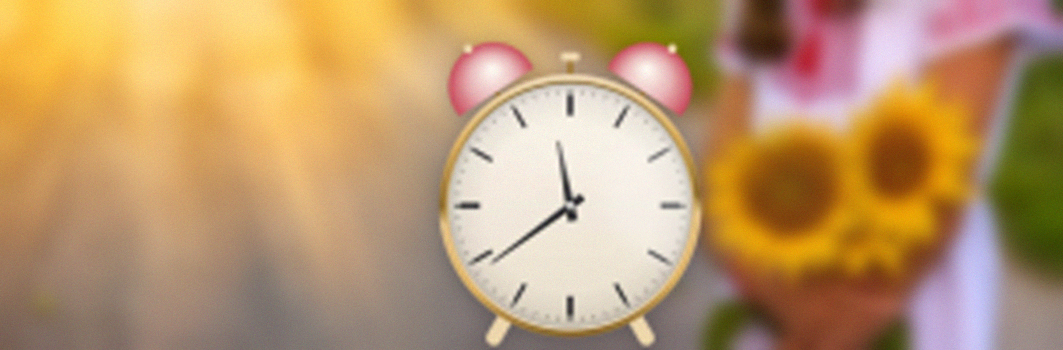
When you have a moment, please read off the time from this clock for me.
11:39
